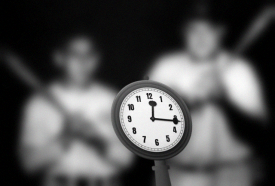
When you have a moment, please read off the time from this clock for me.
12:16
